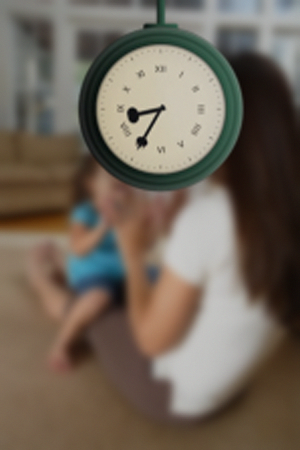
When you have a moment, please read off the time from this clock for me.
8:35
